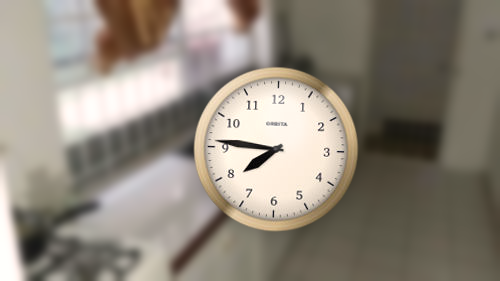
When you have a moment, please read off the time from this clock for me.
7:46
